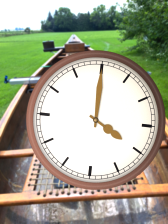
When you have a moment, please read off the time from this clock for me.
4:00
